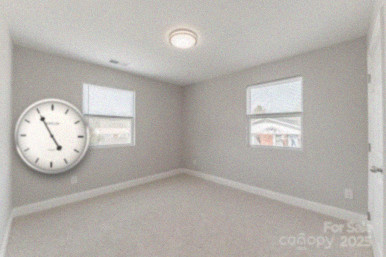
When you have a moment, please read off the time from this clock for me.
4:55
